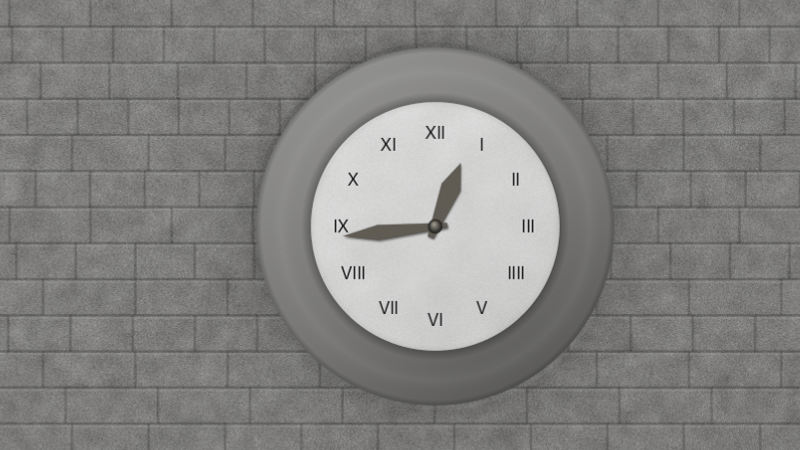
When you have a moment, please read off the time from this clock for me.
12:44
